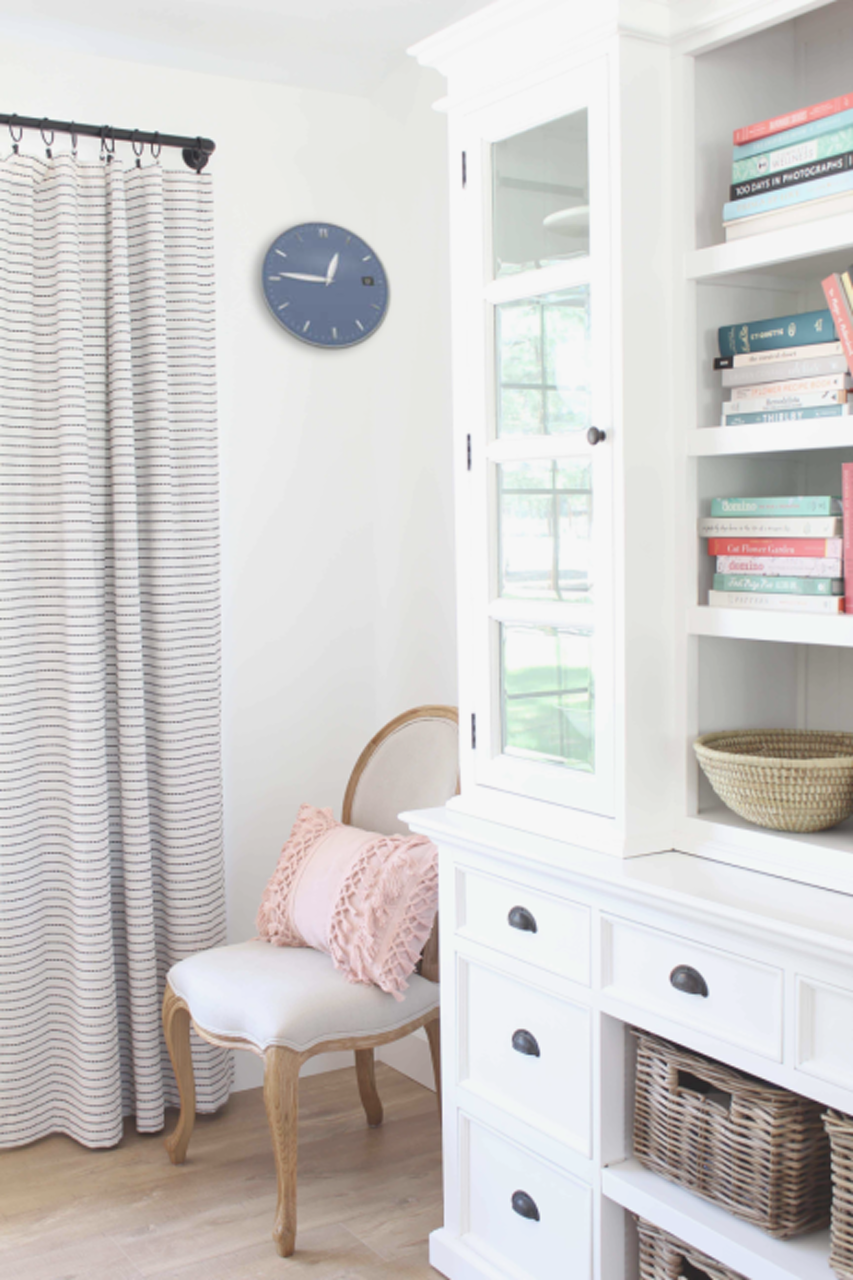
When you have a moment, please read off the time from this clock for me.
12:46
